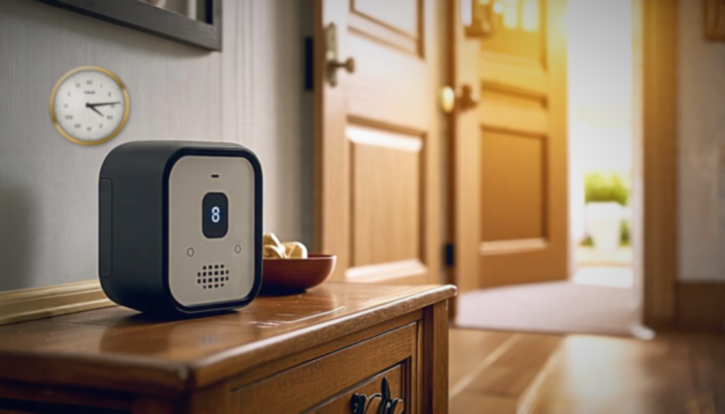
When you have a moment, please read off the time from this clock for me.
4:14
